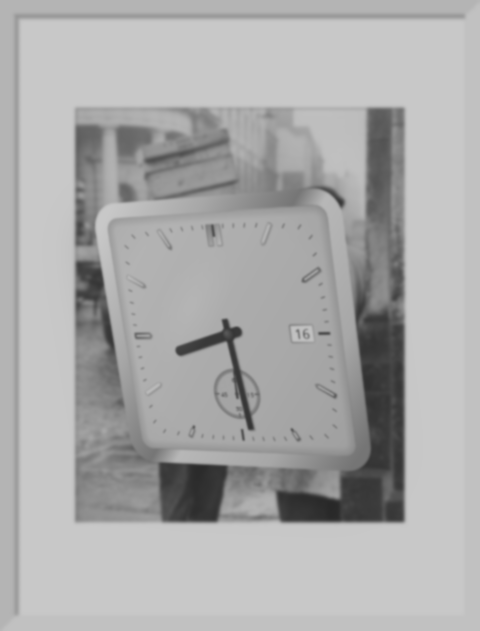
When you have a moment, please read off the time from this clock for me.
8:29
